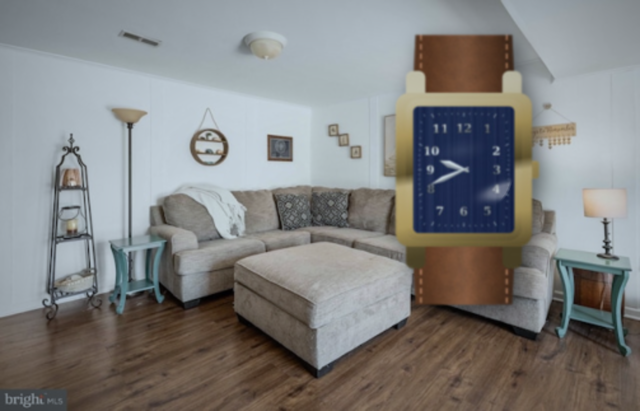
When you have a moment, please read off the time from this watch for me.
9:41
